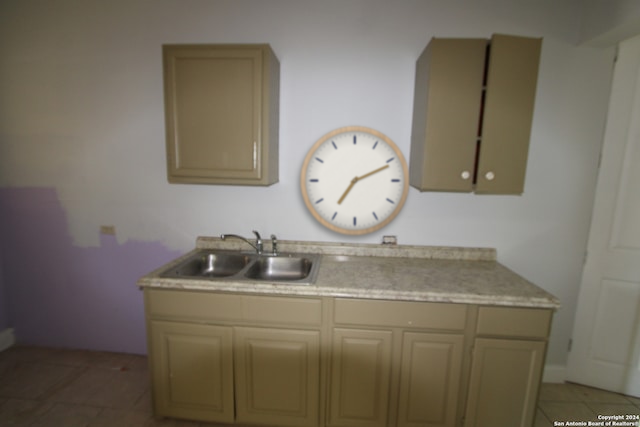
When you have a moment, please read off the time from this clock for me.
7:11
